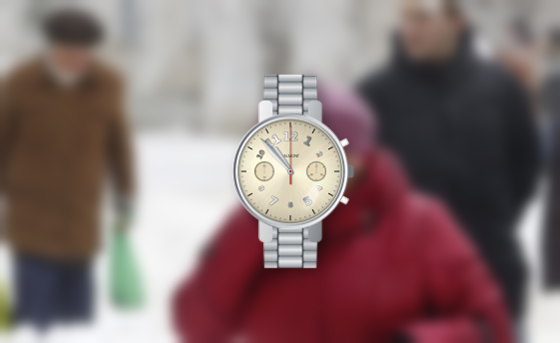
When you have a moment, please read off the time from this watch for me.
10:53
